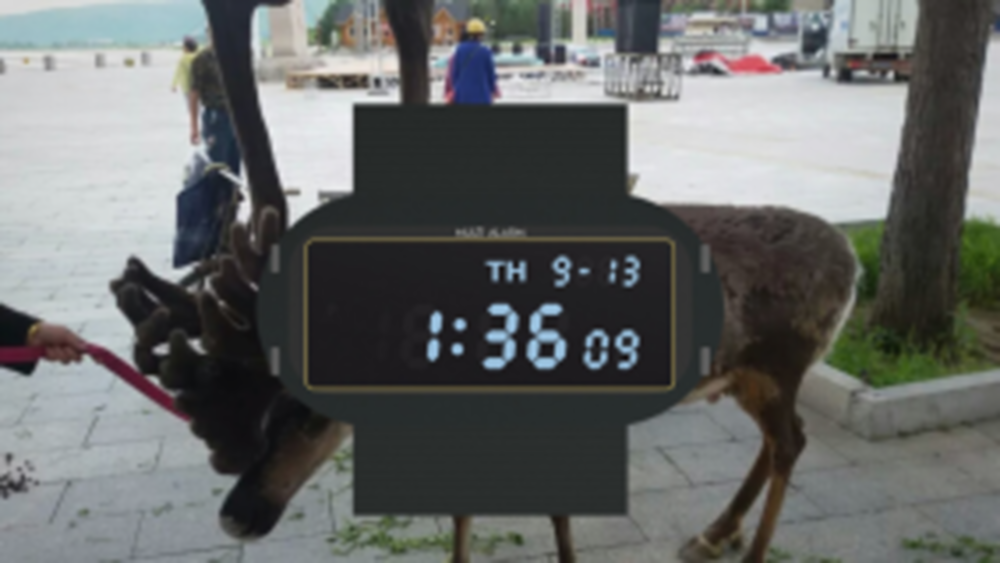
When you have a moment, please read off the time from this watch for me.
1:36:09
